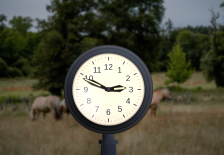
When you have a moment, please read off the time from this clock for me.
2:49
